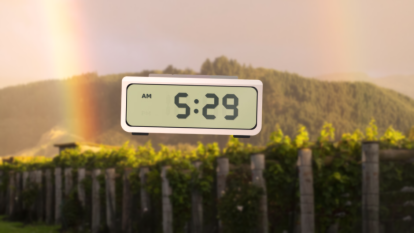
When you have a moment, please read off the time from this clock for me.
5:29
